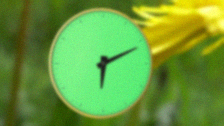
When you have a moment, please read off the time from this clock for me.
6:11
